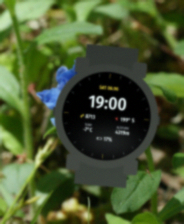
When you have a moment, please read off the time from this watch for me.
19:00
